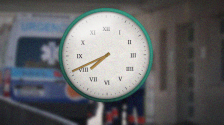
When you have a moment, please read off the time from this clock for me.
7:41
